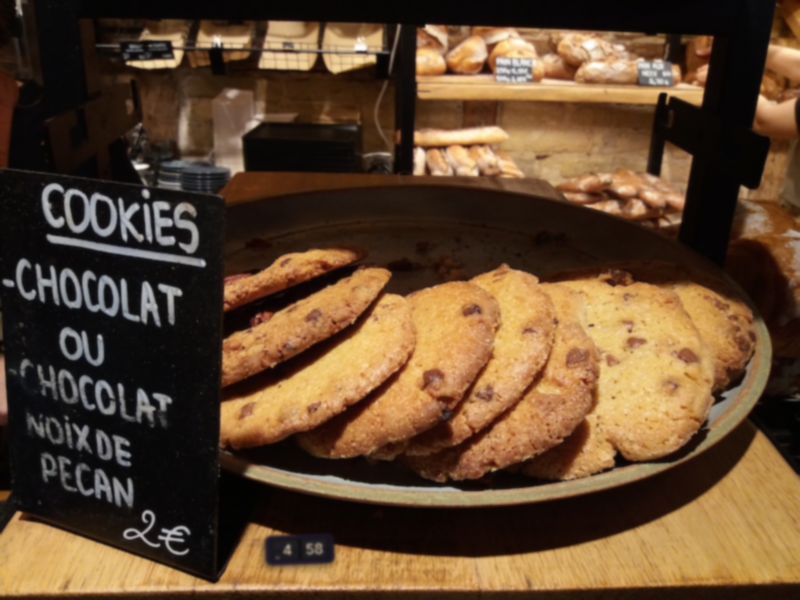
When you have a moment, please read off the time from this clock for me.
4:58
